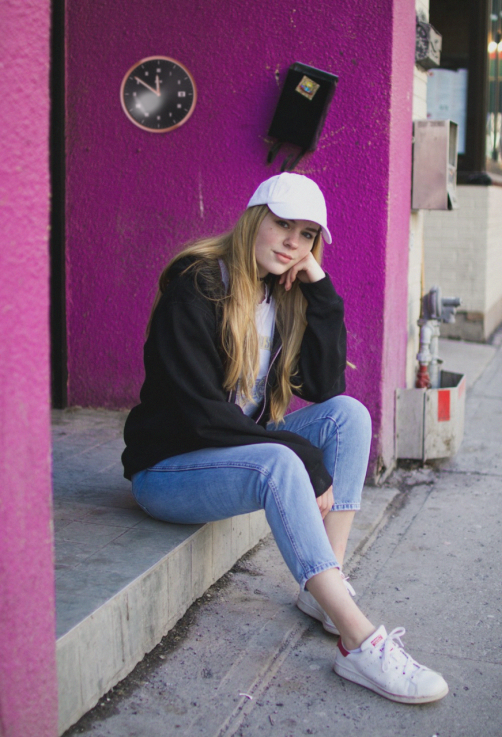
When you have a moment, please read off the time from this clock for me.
11:51
